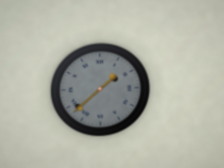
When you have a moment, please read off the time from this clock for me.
1:38
